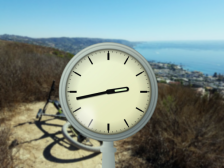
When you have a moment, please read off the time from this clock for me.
2:43
